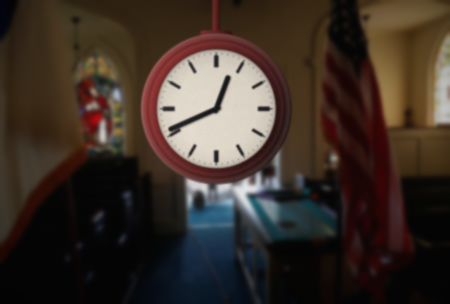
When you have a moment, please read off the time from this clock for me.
12:41
